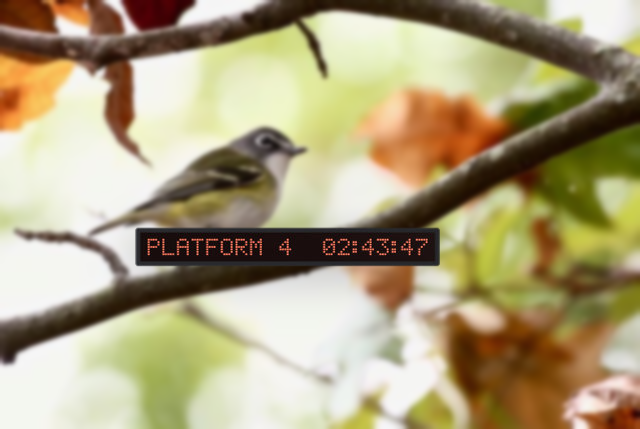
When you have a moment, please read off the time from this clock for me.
2:43:47
